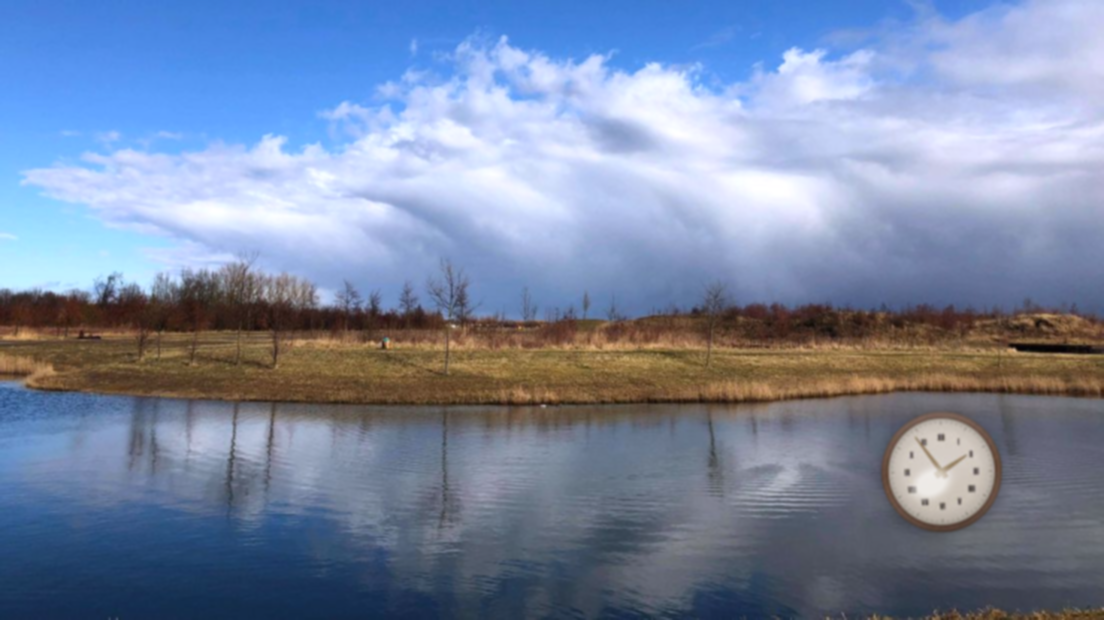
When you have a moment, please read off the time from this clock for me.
1:54
